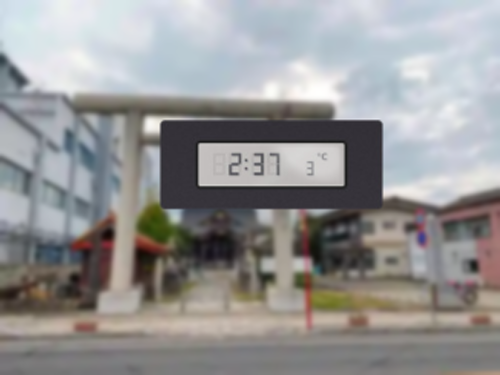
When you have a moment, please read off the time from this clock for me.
2:37
